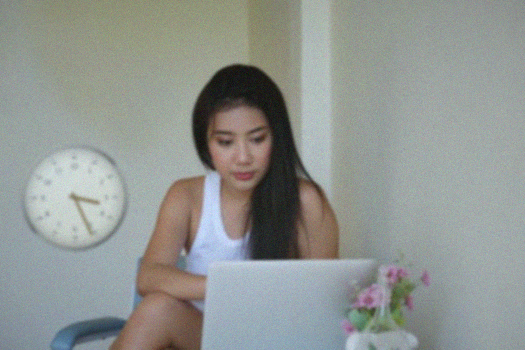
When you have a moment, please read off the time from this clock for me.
3:26
